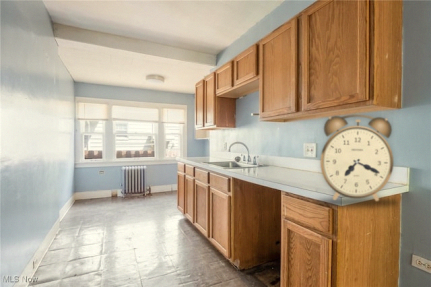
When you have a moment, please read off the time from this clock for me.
7:19
